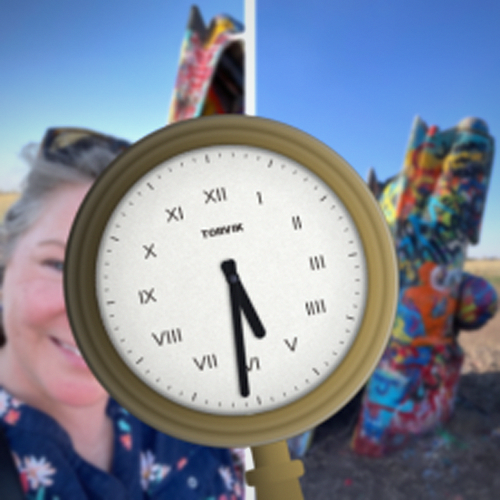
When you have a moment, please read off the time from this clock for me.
5:31
